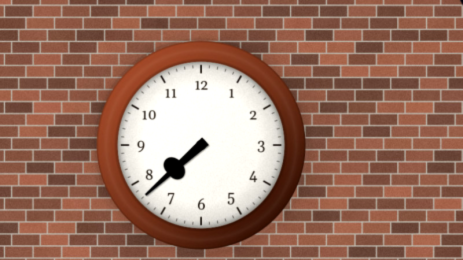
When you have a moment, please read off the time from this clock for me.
7:38
